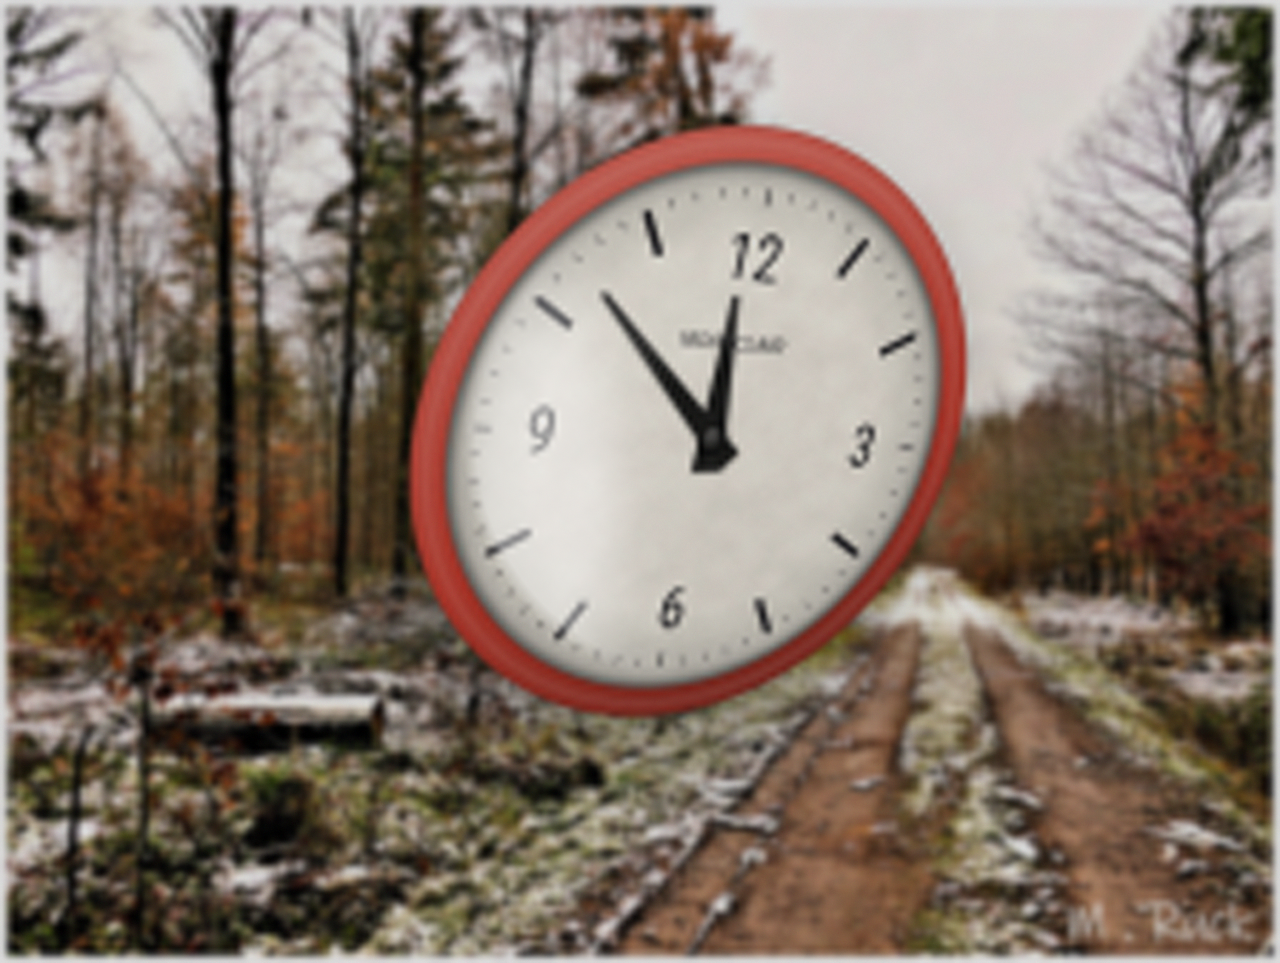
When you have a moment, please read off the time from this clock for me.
11:52
